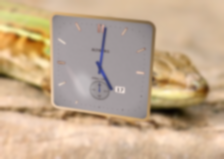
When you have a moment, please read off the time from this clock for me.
5:01
